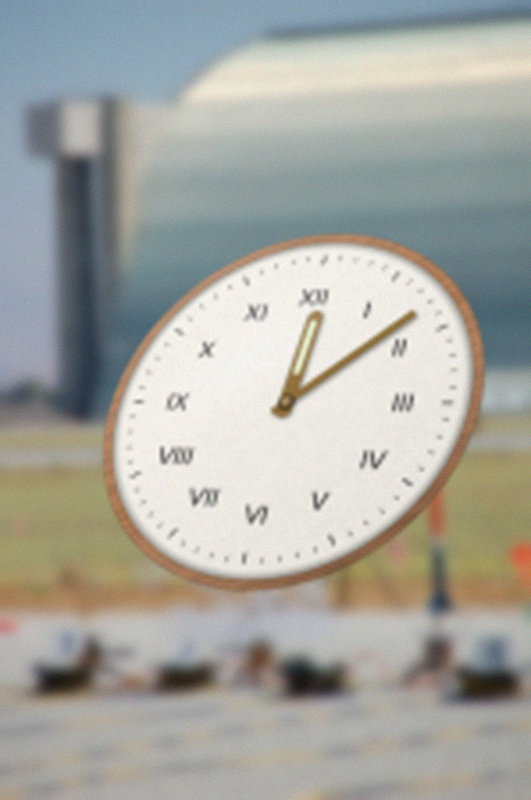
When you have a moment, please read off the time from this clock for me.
12:08
